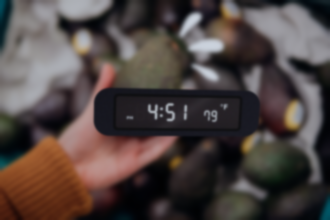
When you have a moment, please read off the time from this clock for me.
4:51
